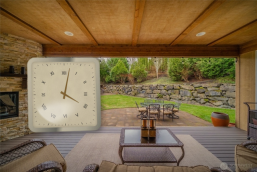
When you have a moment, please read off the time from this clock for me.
4:02
